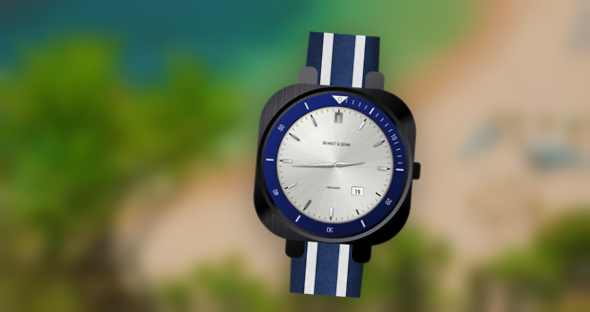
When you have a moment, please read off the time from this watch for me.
2:44
